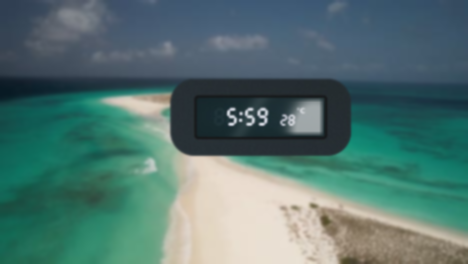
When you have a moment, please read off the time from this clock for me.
5:59
